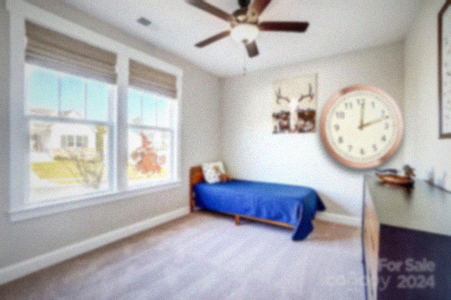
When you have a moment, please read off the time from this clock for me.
12:12
